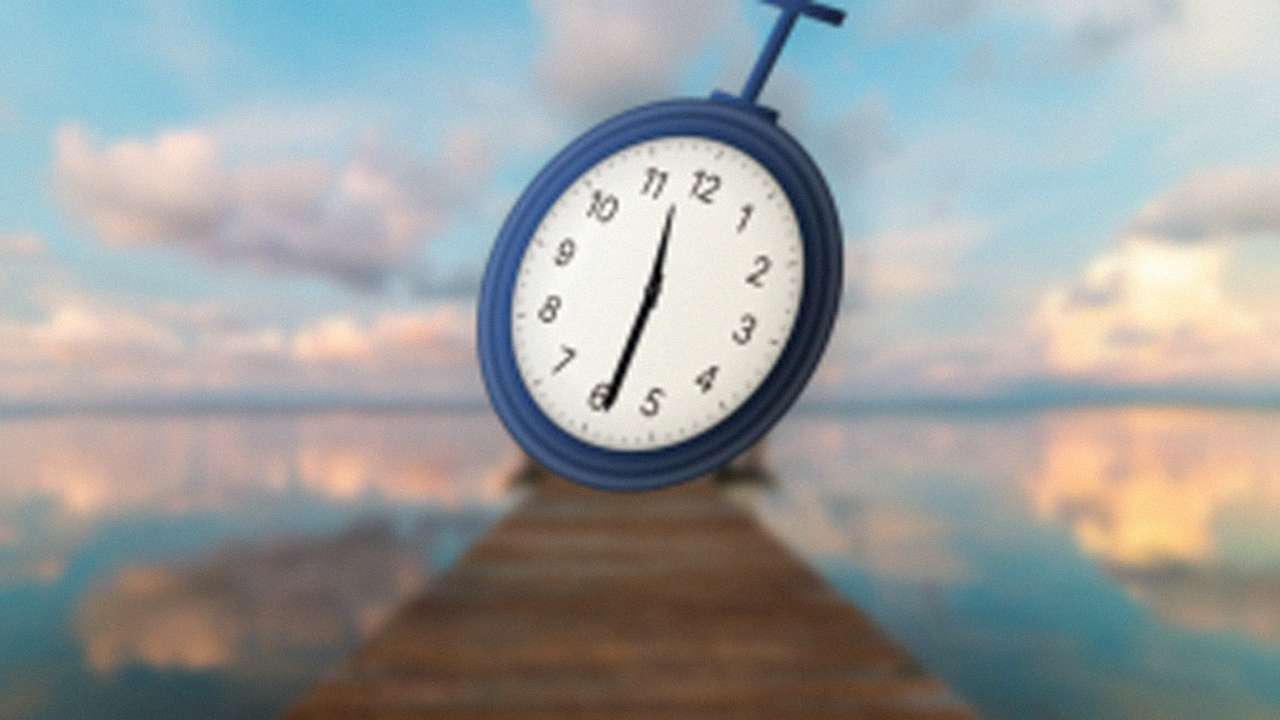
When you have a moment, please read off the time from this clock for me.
11:29
